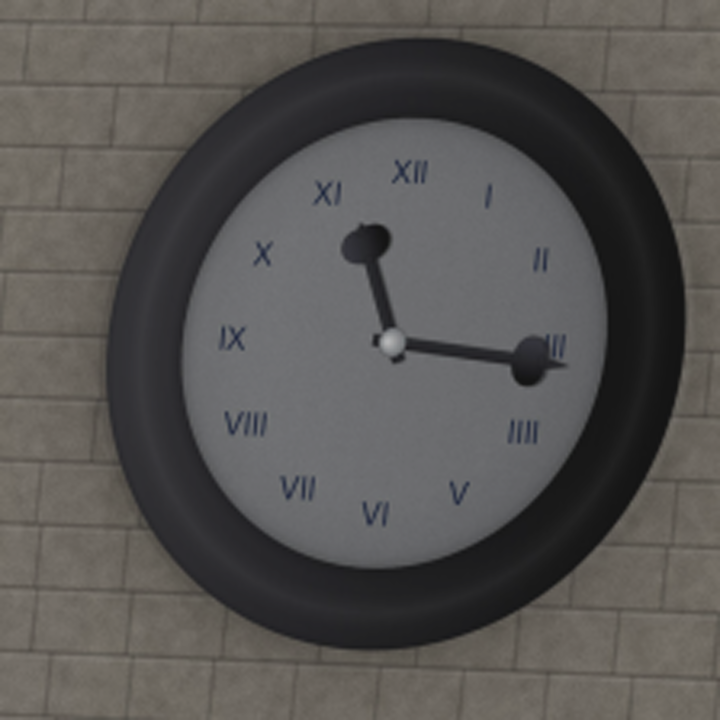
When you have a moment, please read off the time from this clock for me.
11:16
